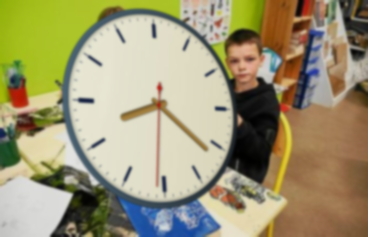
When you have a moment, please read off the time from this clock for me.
8:21:31
